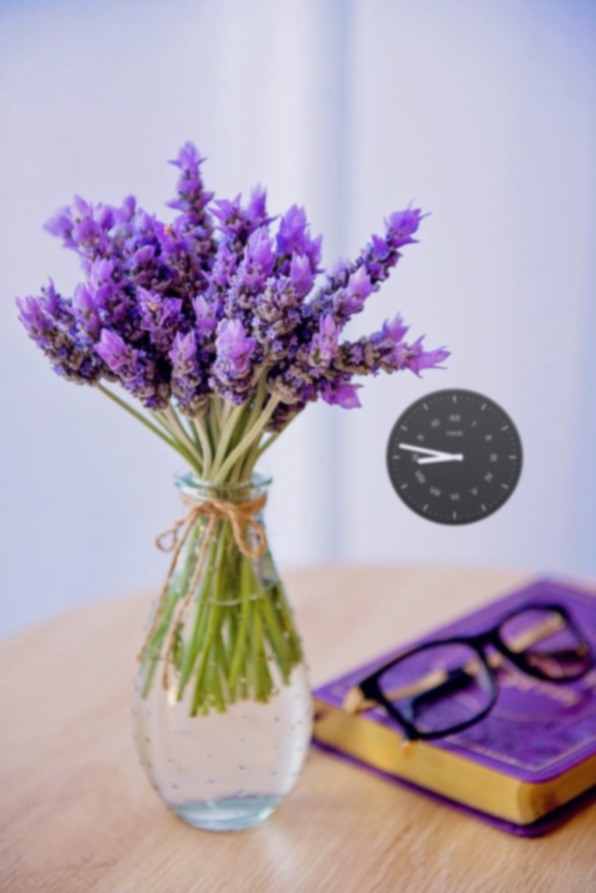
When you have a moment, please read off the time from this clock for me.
8:47
